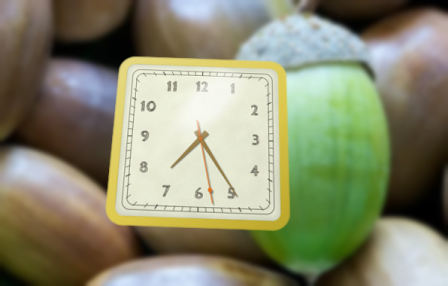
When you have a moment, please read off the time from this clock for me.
7:24:28
